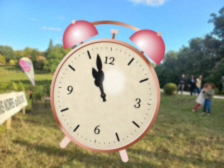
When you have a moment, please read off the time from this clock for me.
10:57
